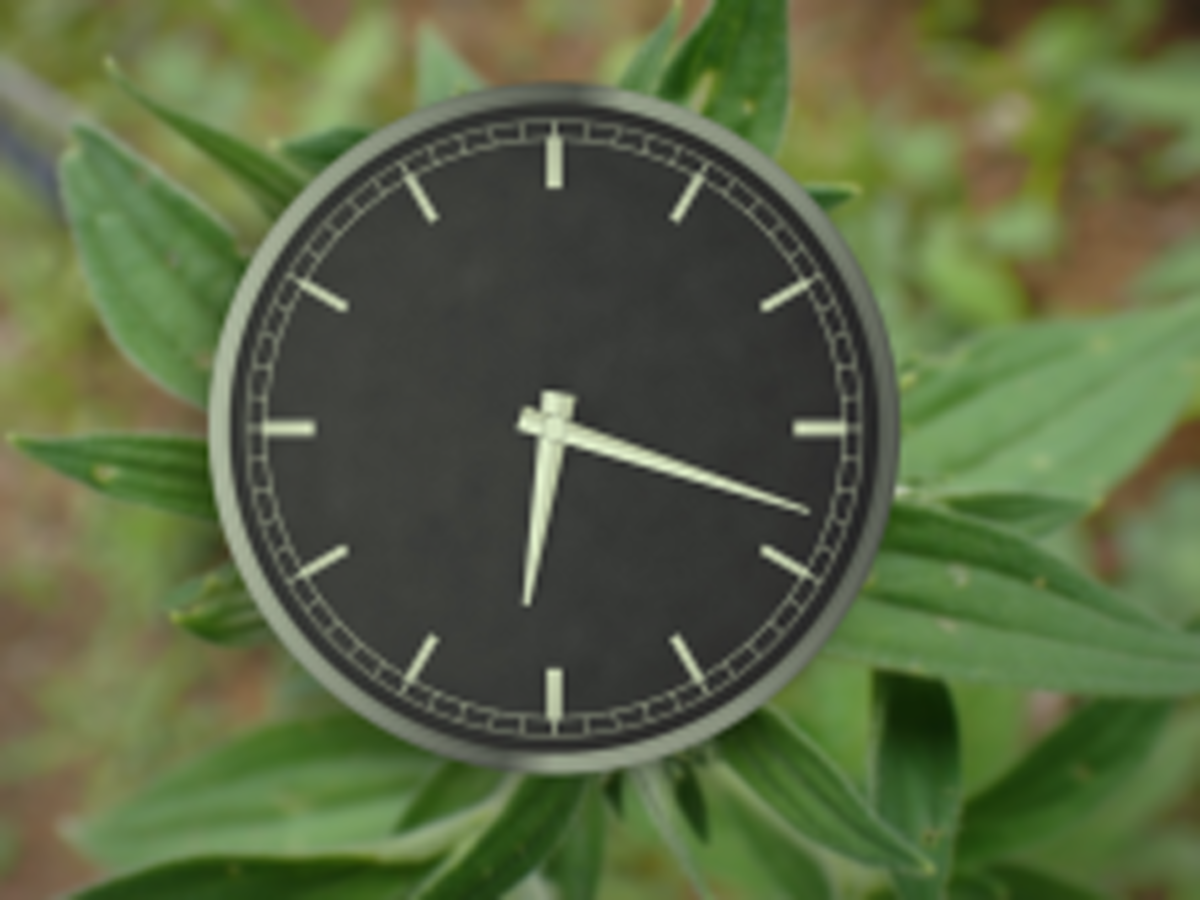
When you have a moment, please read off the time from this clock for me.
6:18
